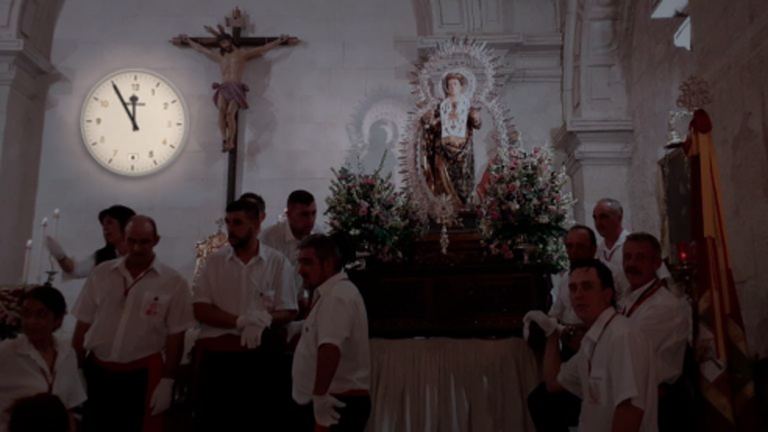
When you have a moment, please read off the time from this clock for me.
11:55
